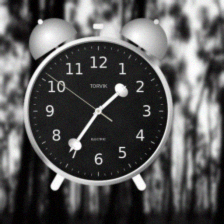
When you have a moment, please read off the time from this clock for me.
1:35:51
